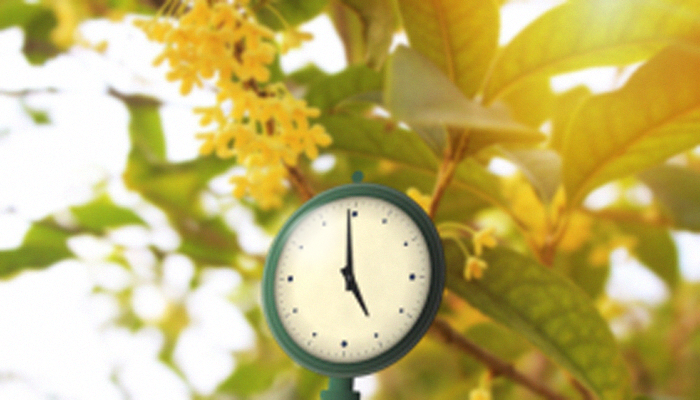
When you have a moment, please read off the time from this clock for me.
4:59
